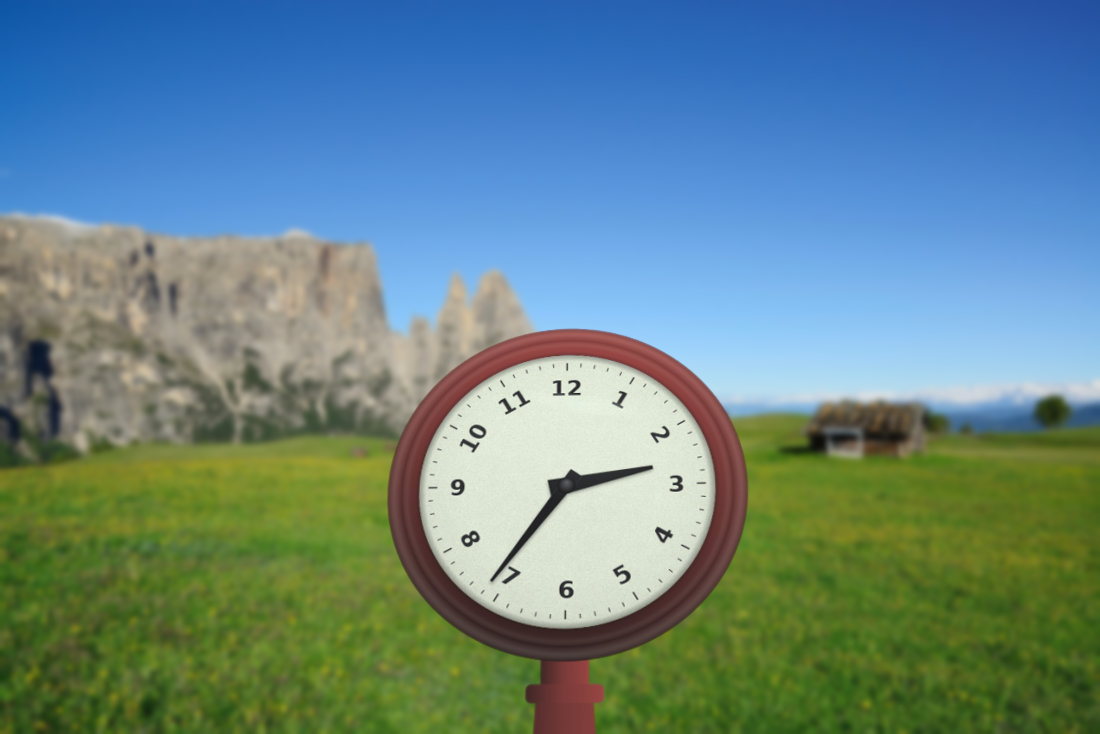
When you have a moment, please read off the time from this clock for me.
2:36
